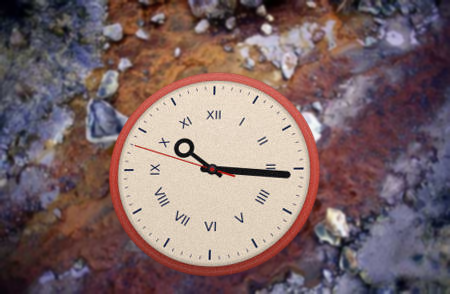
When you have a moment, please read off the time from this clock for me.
10:15:48
